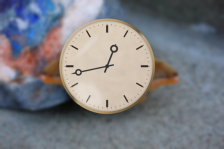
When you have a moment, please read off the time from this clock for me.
12:43
